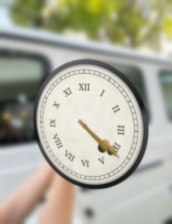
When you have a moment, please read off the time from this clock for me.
4:21
